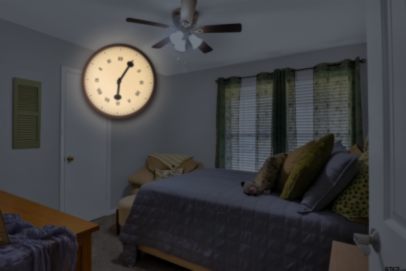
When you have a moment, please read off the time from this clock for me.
6:05
